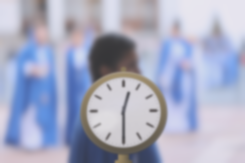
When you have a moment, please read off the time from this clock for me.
12:30
